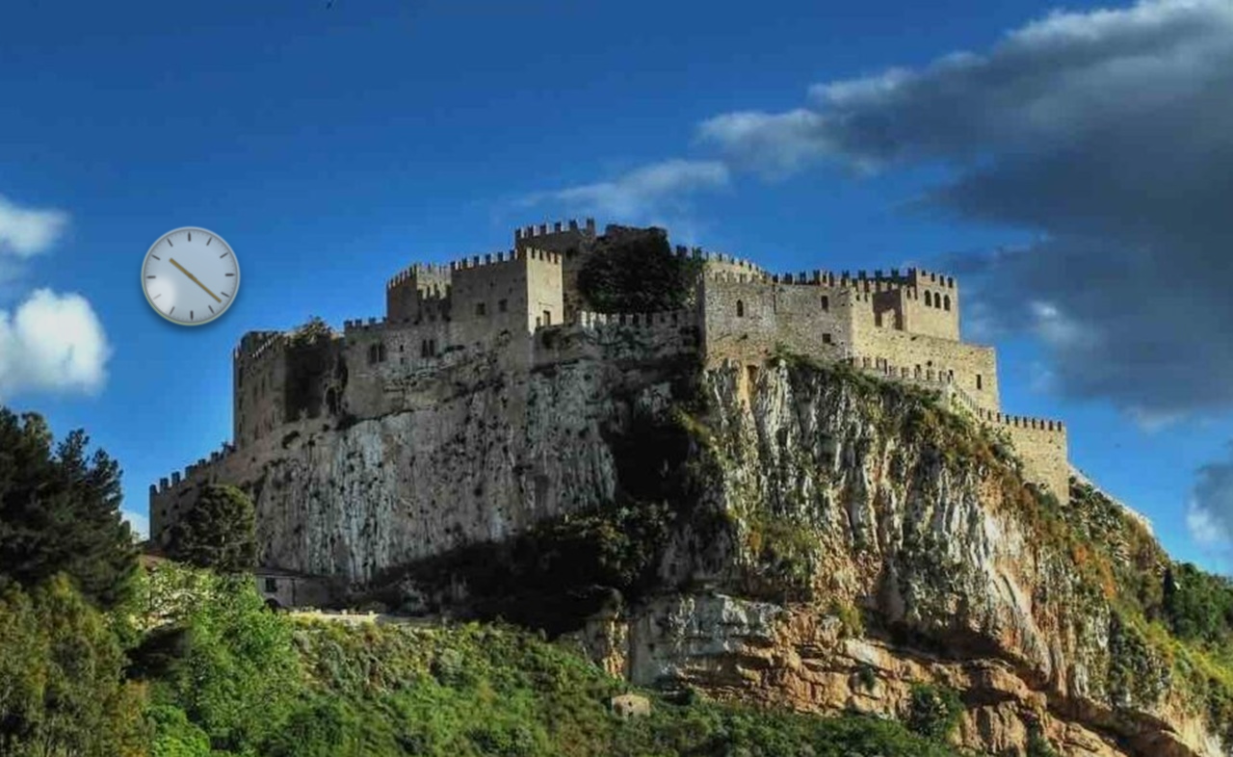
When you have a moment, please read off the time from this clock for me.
10:22
